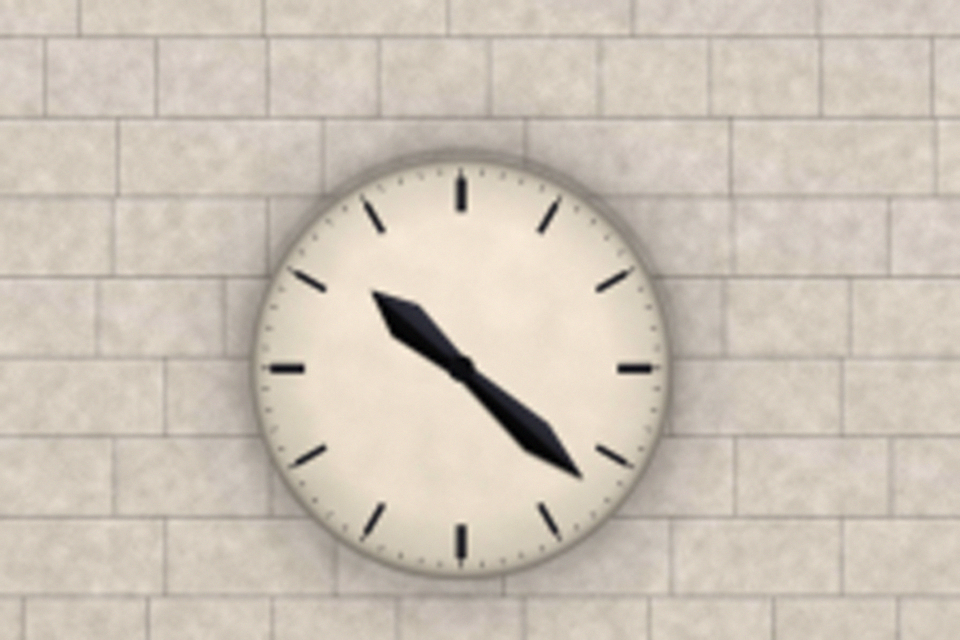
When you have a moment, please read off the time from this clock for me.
10:22
